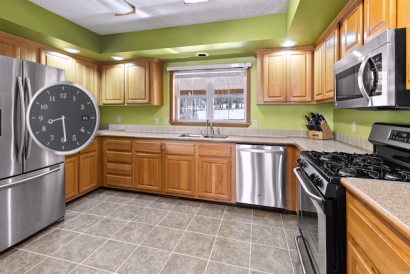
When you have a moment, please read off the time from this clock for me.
8:29
